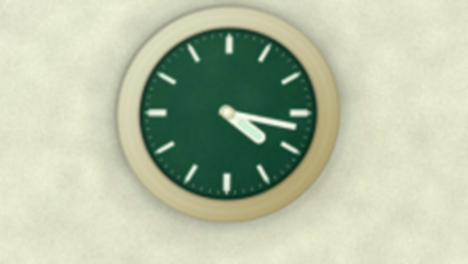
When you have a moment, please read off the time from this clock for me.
4:17
